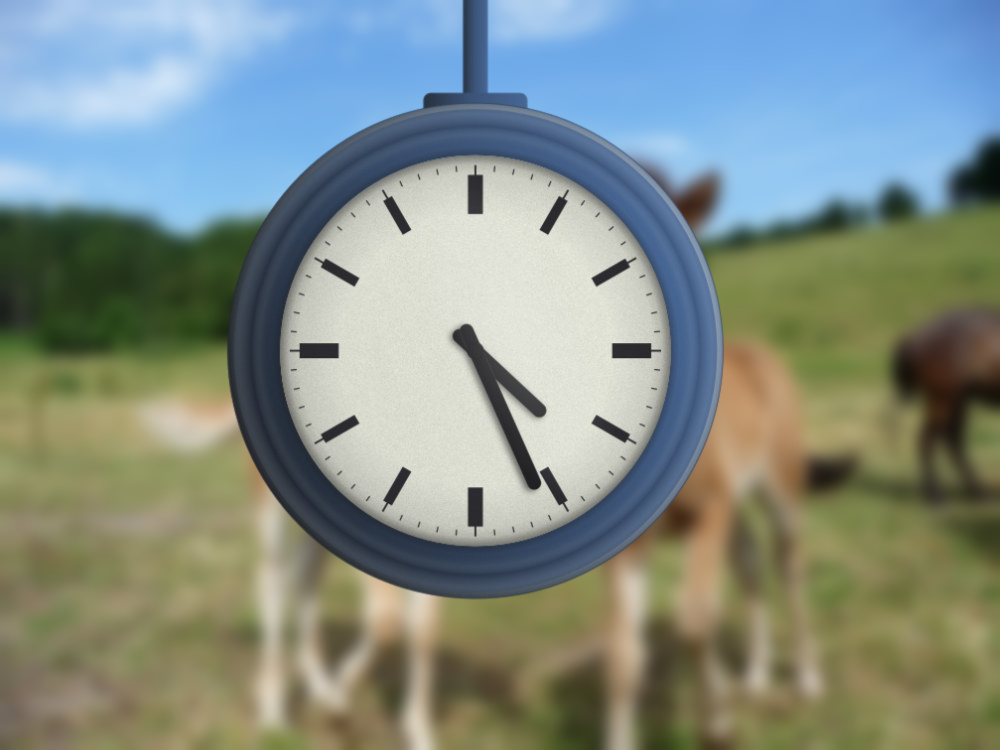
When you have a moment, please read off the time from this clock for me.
4:26
